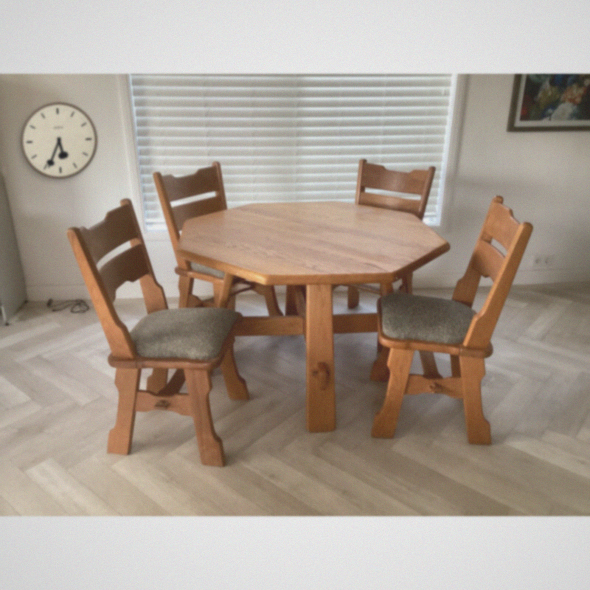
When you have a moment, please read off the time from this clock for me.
5:34
